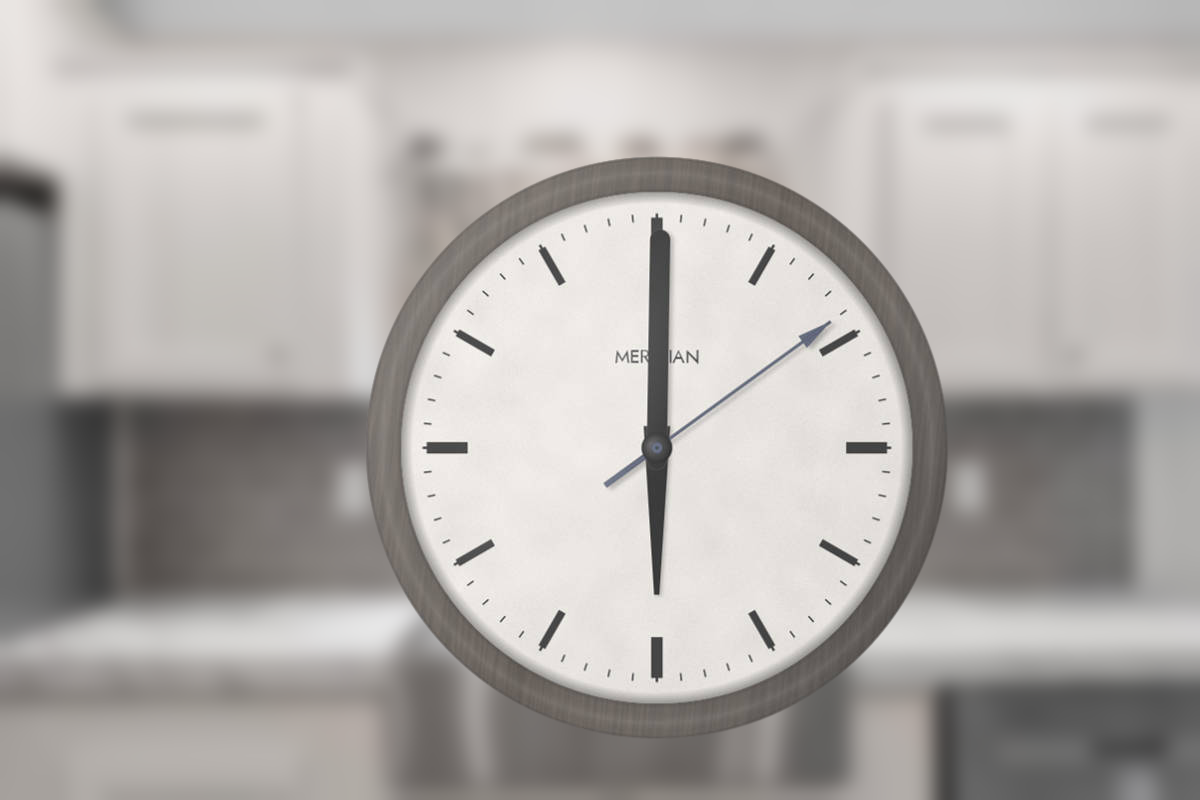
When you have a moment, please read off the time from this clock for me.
6:00:09
